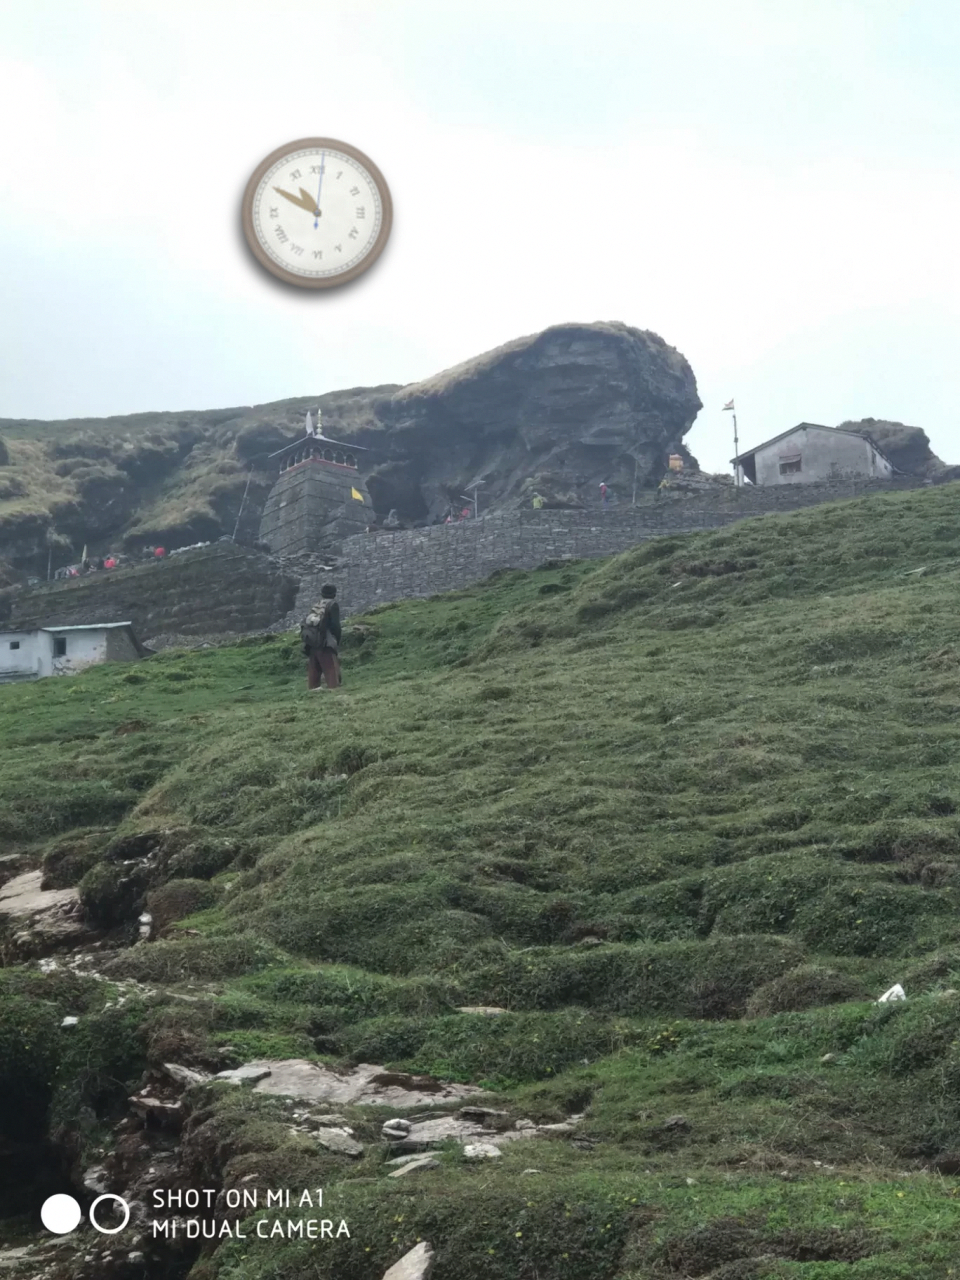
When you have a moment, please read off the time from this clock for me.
10:50:01
